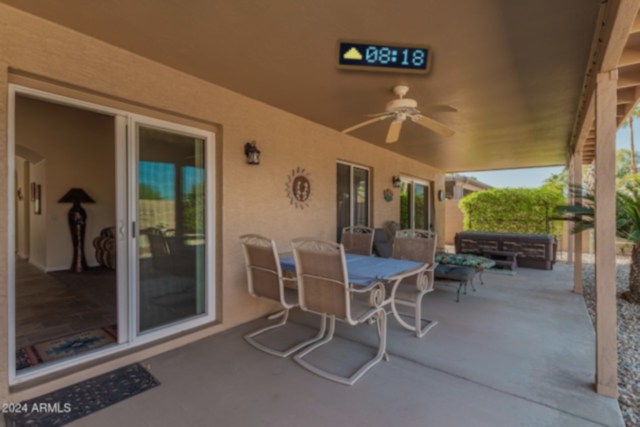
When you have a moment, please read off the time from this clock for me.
8:18
